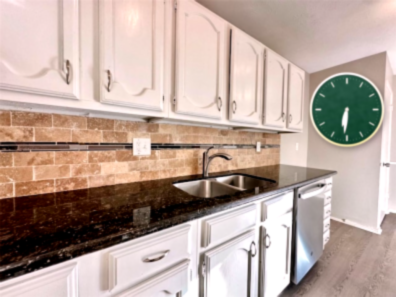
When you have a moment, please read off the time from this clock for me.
6:31
